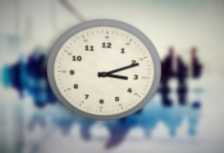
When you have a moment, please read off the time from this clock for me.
3:11
